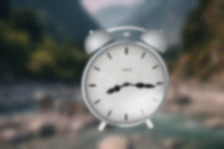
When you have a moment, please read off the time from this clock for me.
8:16
